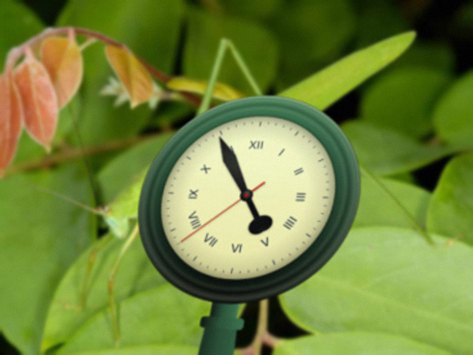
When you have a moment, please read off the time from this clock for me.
4:54:38
